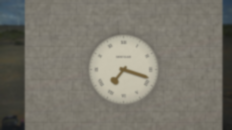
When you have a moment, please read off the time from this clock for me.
7:18
